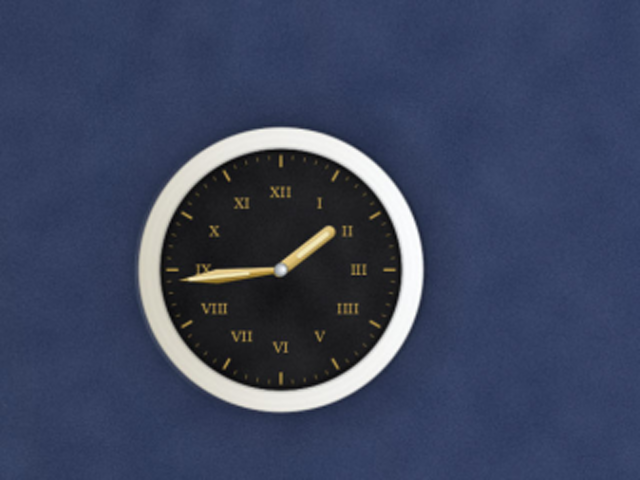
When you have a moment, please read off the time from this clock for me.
1:44
